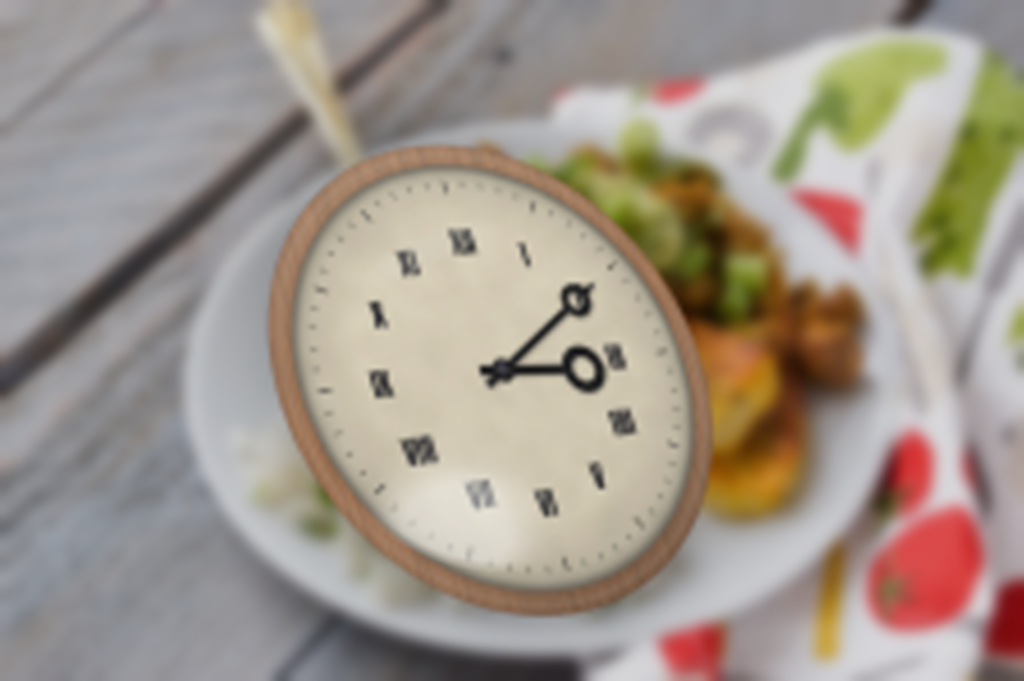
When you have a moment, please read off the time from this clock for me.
3:10
